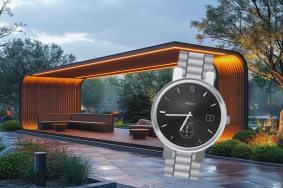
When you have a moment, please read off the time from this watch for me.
6:44
